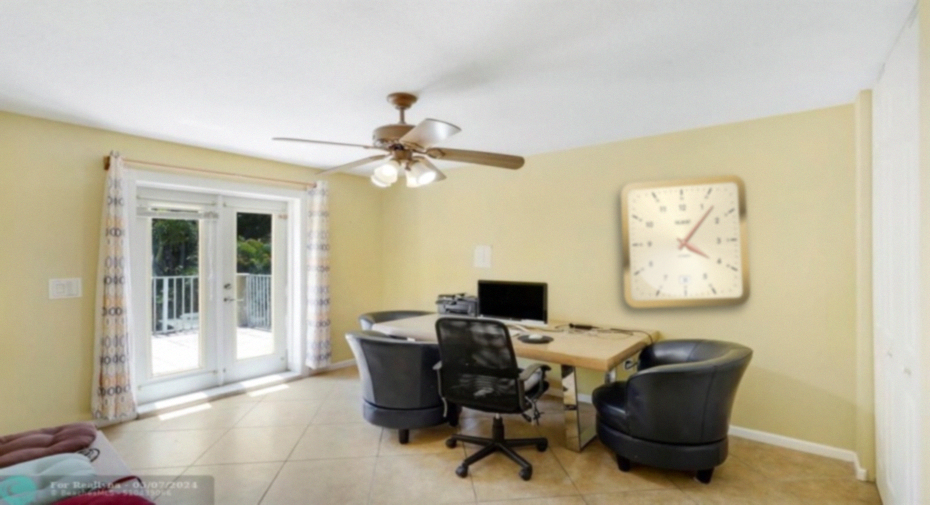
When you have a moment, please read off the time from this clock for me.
4:07
